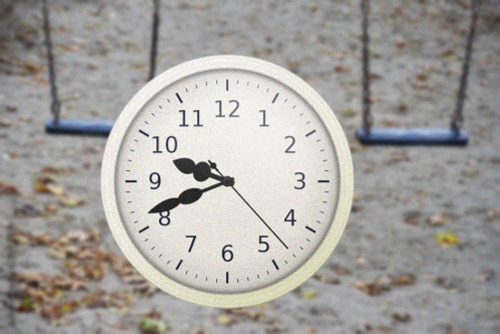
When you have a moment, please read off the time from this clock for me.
9:41:23
